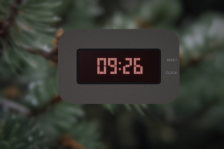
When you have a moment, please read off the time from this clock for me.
9:26
